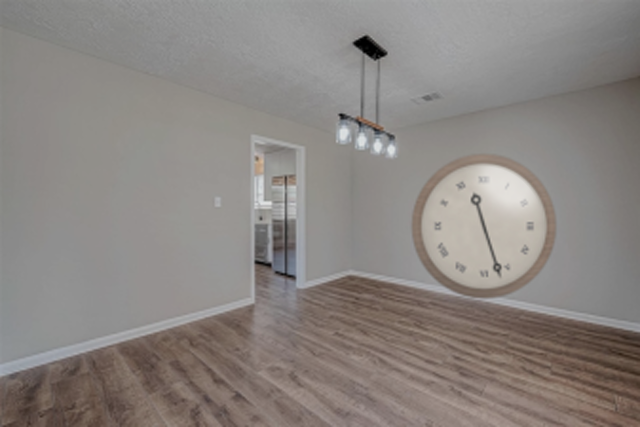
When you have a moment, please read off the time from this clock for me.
11:27
